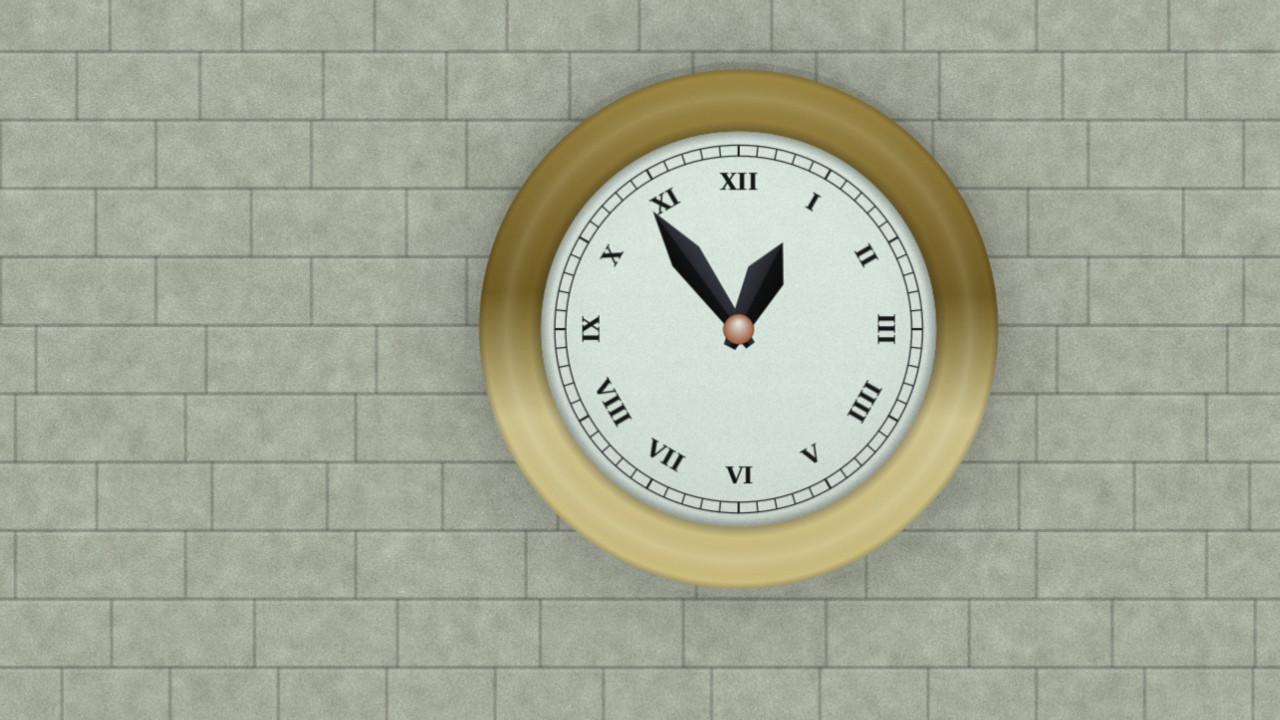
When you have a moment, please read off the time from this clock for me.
12:54
